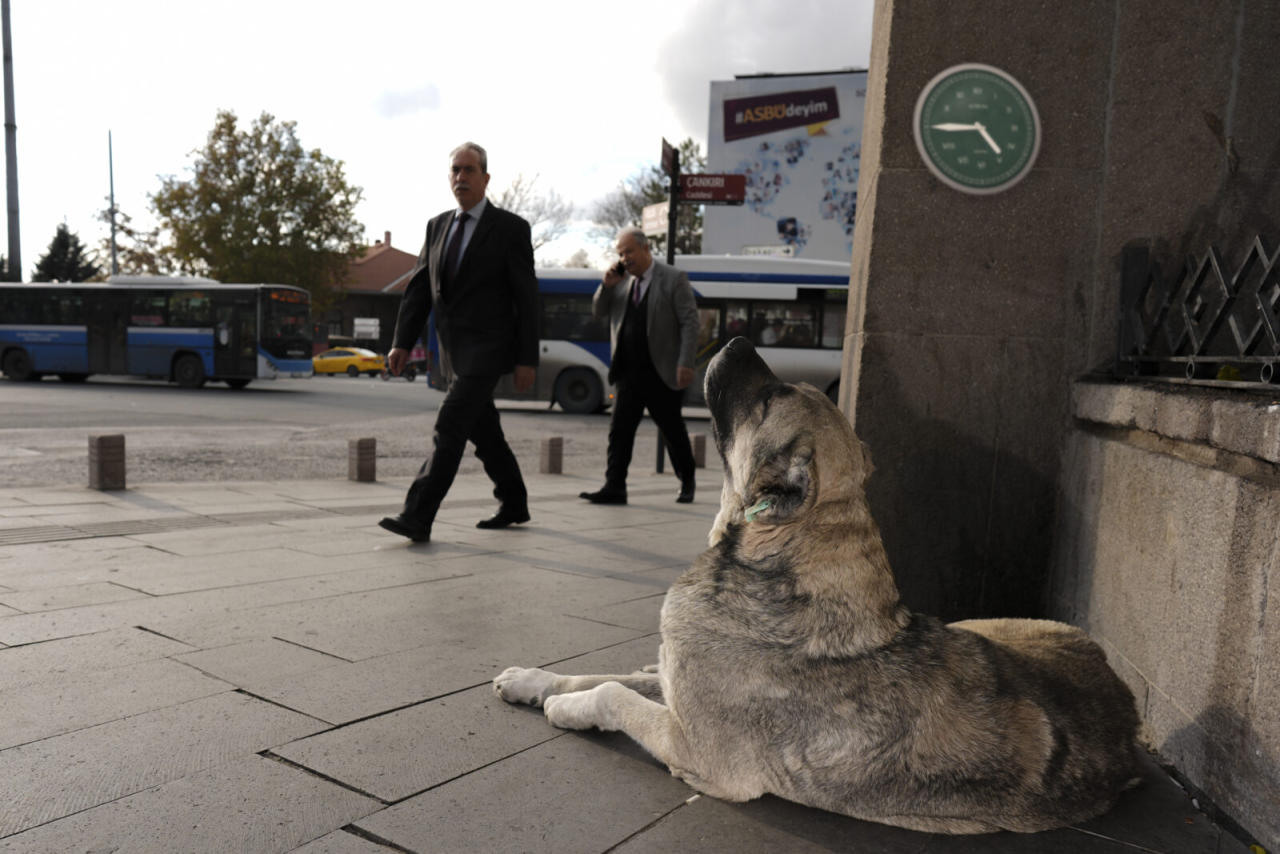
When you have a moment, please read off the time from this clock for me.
4:45
